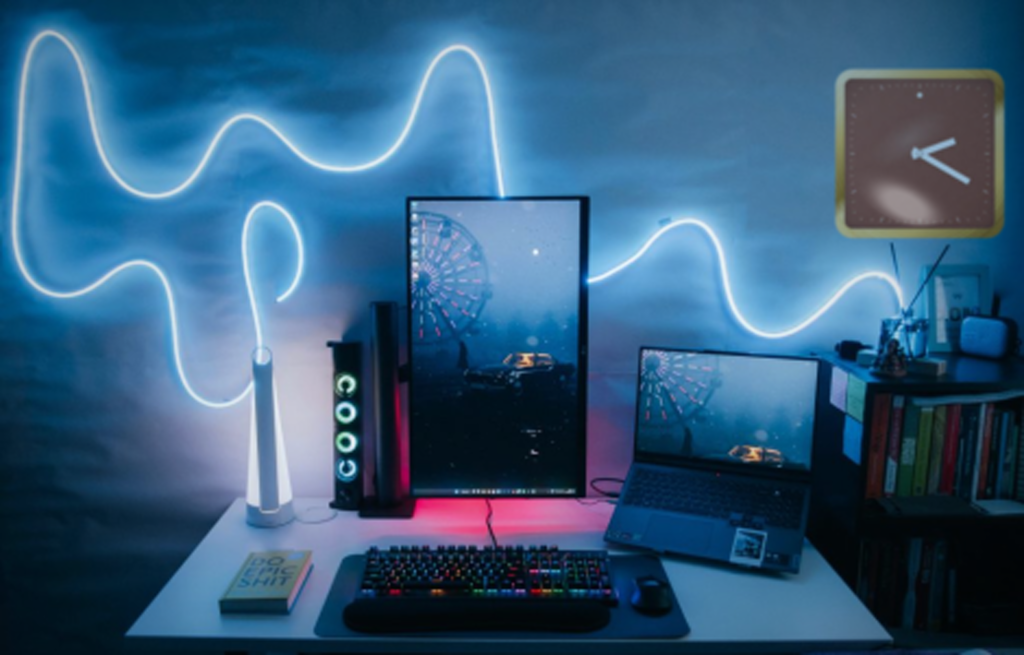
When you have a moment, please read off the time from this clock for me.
2:20
